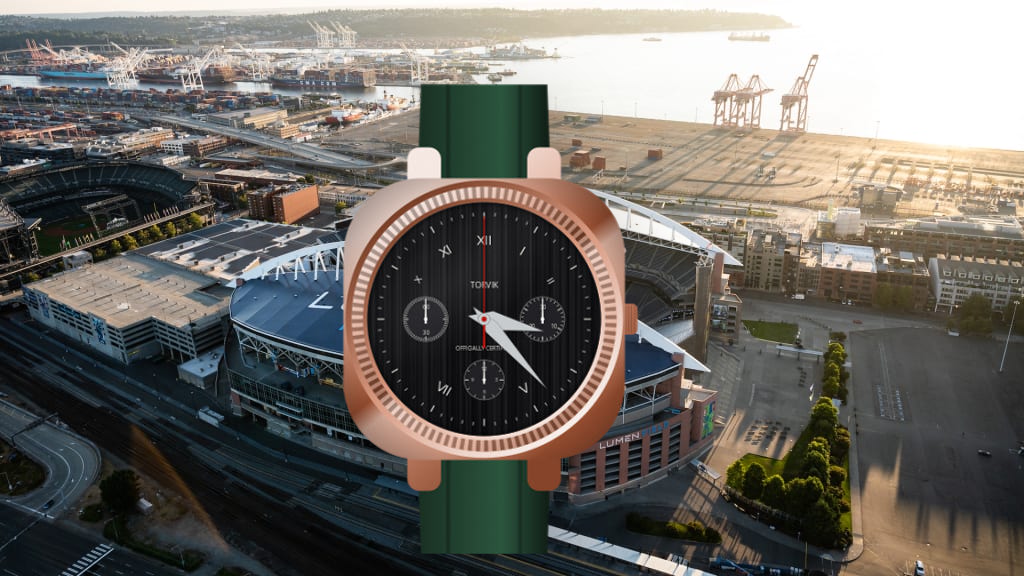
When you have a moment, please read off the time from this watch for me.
3:23
